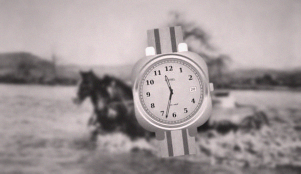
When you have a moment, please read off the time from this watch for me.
11:33
